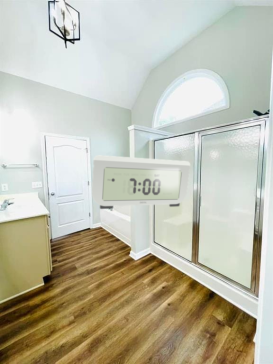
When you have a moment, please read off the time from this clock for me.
7:00
